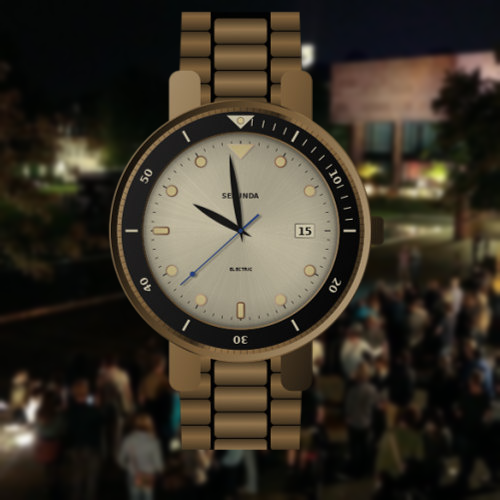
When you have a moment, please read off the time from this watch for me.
9:58:38
